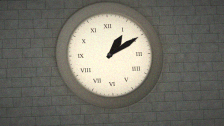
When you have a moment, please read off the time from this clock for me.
1:10
